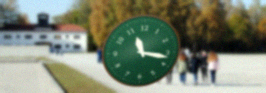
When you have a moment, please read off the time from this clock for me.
11:17
